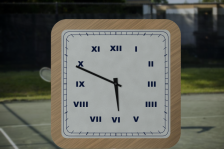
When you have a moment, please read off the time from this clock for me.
5:49
